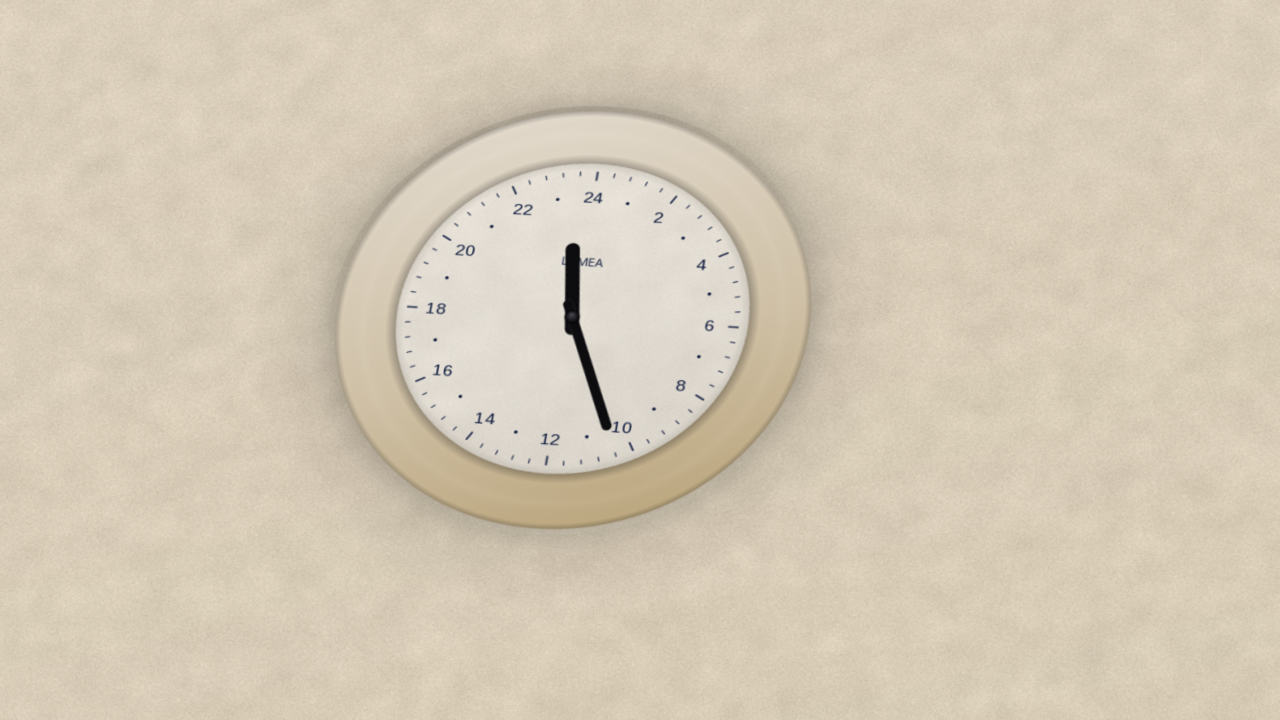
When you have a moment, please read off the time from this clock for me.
23:26
